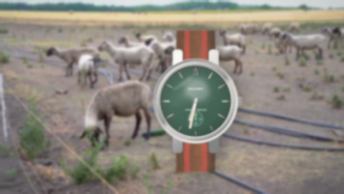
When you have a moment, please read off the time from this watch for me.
6:32
